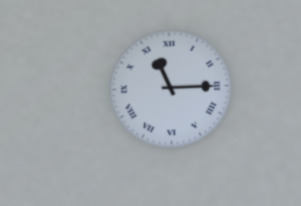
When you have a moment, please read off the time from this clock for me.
11:15
